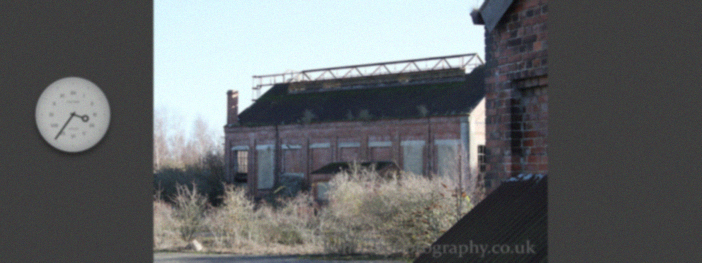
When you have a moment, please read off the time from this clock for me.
3:36
